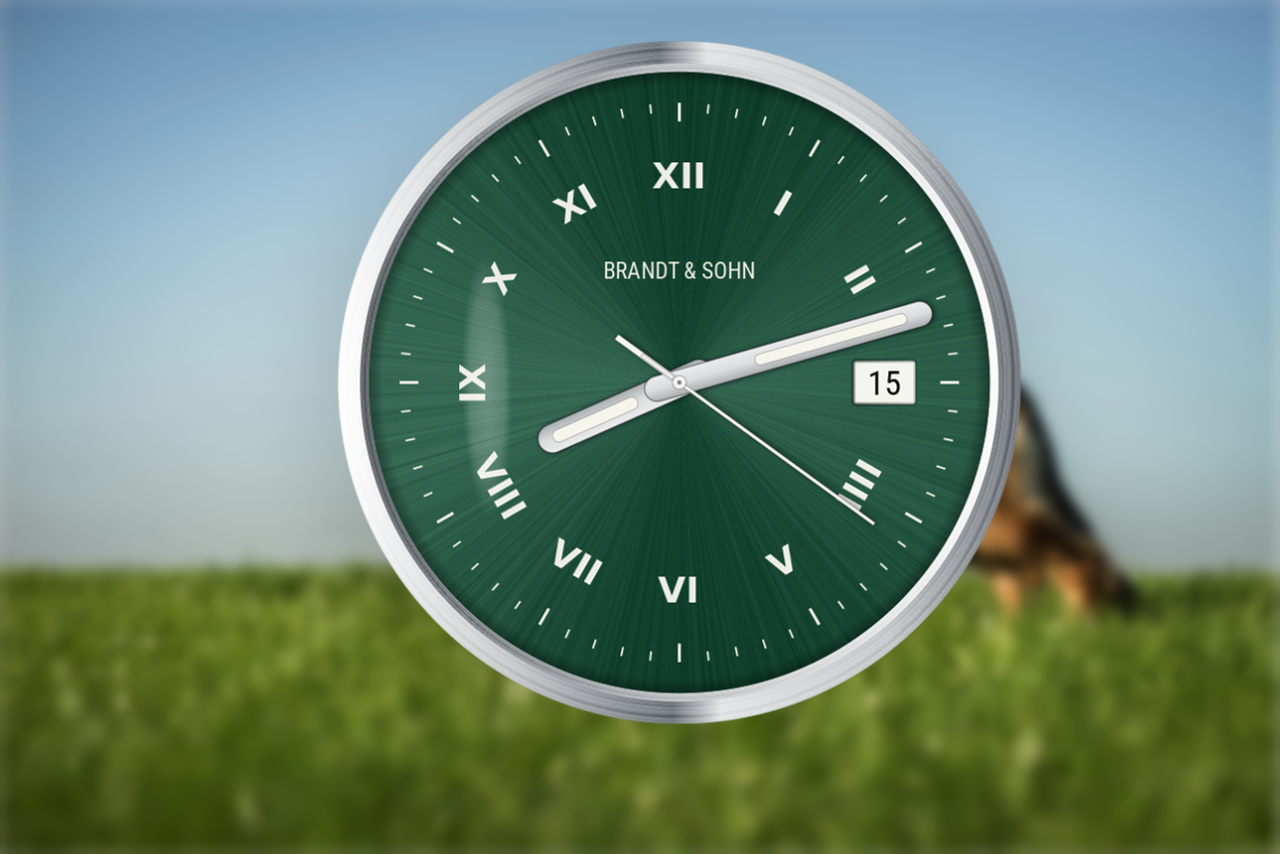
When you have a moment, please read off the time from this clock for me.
8:12:21
